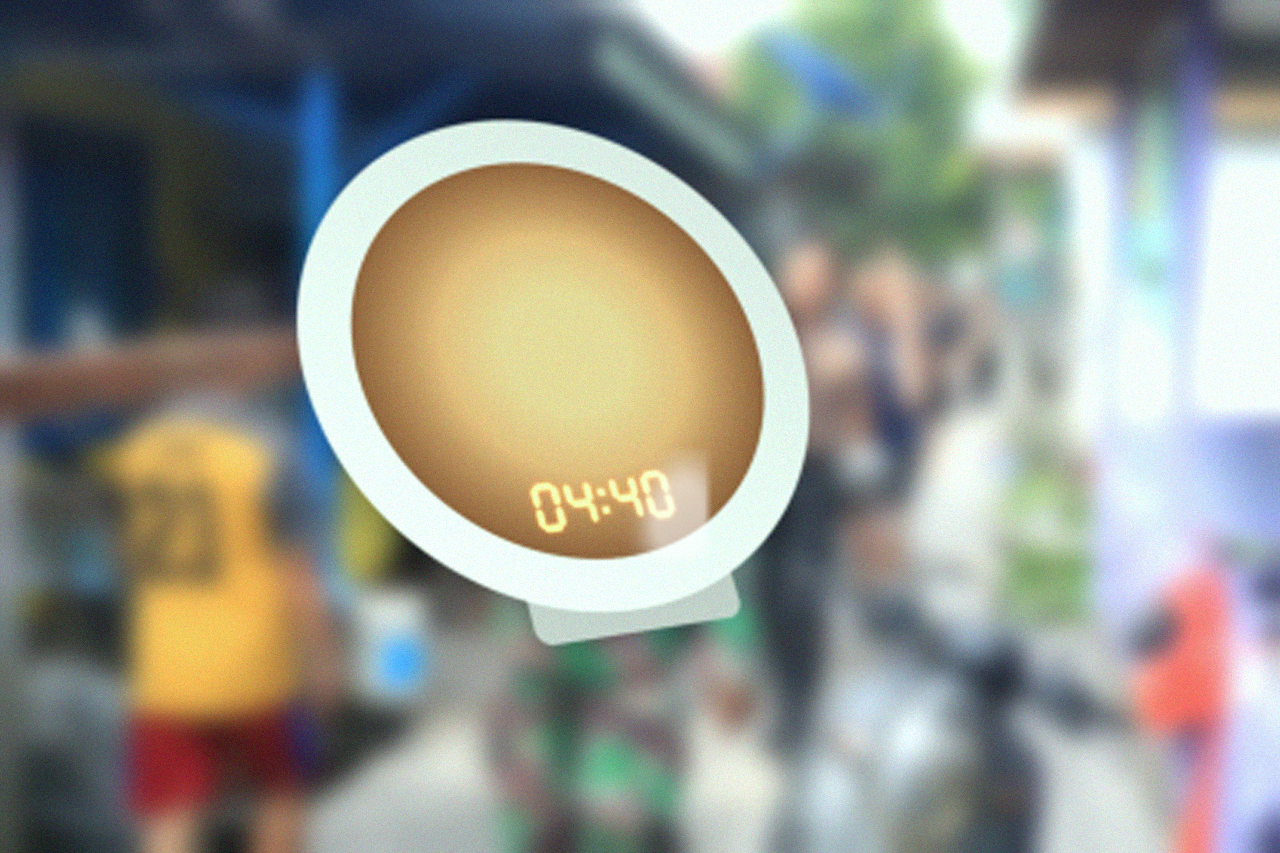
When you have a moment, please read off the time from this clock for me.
4:40
